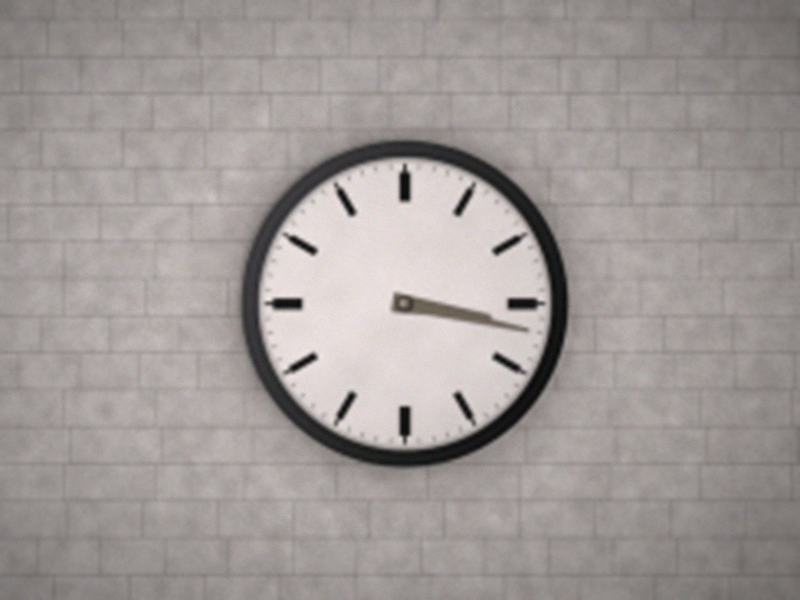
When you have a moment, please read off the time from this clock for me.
3:17
